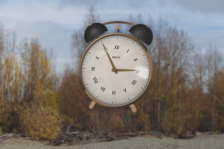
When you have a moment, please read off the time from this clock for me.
2:55
